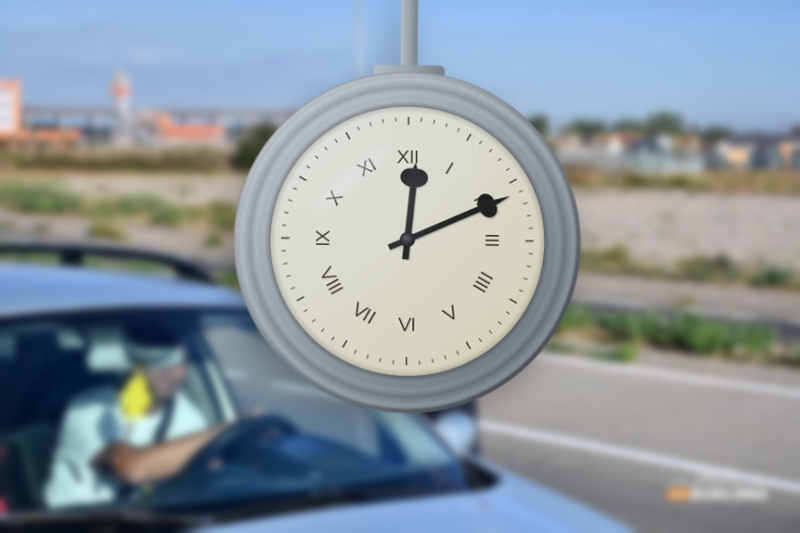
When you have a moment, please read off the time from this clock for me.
12:11
